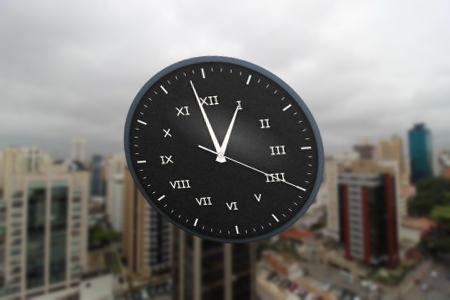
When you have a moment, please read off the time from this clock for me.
12:58:20
